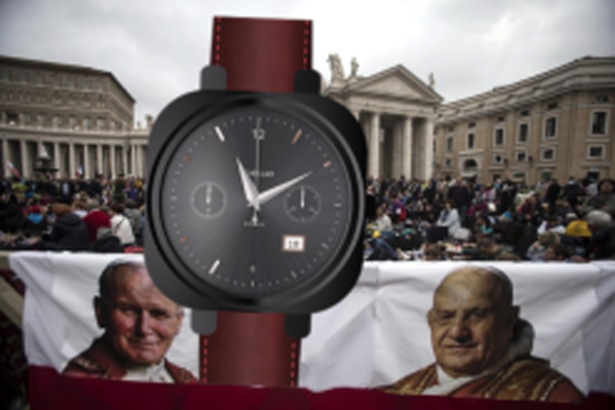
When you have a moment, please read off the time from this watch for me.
11:10
